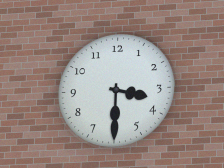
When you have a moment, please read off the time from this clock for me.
3:30
